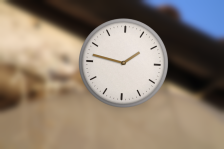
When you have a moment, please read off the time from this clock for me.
1:47
